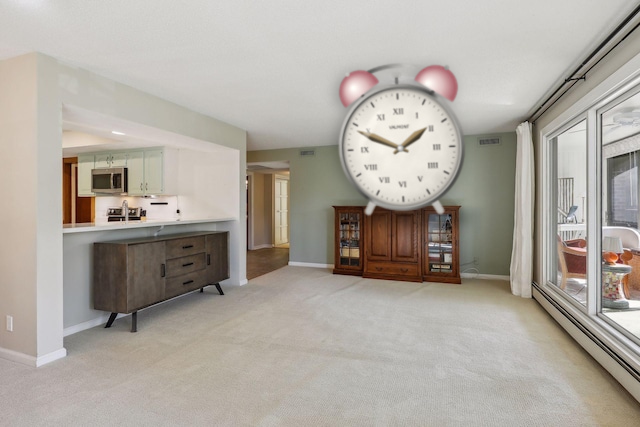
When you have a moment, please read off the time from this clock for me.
1:49
